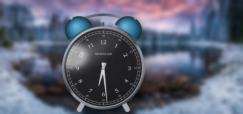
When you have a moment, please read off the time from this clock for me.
6:29
